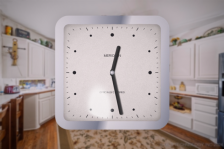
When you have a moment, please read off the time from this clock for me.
12:28
